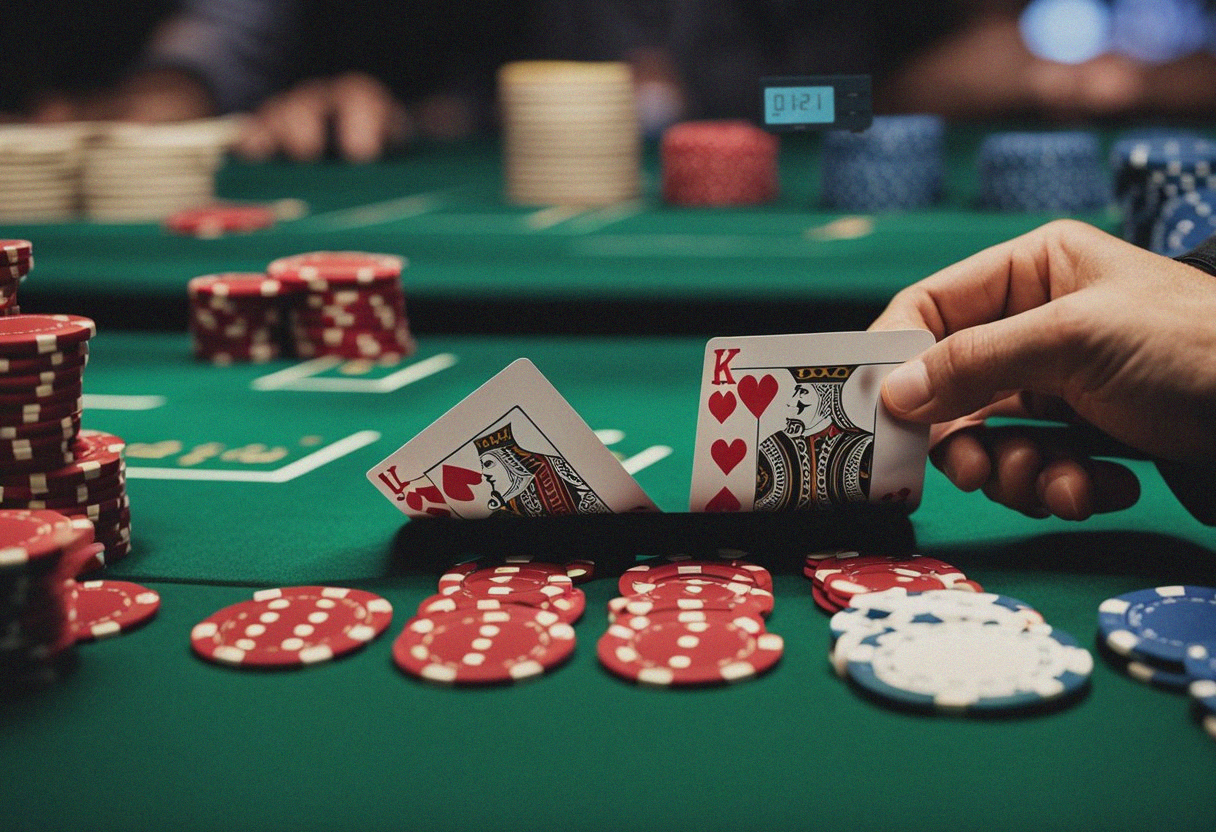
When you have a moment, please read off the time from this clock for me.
1:21
